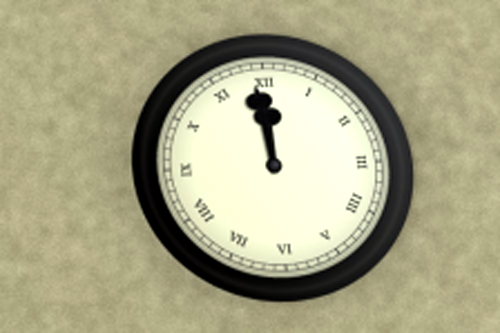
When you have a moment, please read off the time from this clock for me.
11:59
